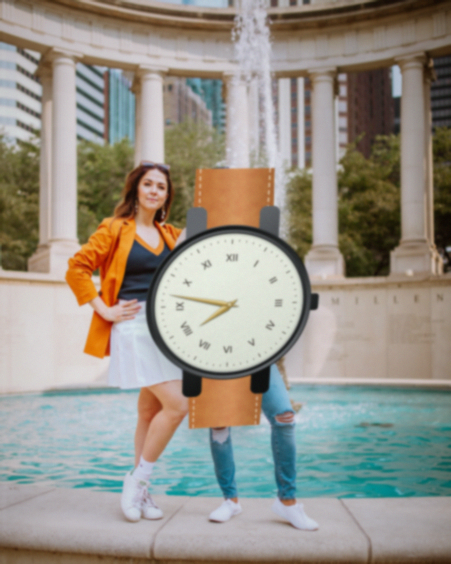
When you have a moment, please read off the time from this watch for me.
7:47
